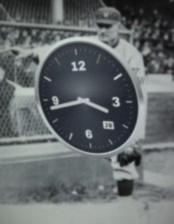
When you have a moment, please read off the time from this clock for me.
3:43
